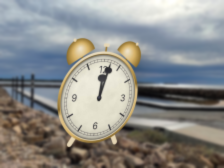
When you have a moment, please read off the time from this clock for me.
12:02
